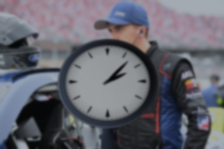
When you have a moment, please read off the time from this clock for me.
2:07
